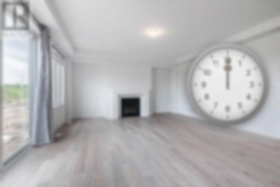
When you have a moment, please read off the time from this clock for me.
12:00
